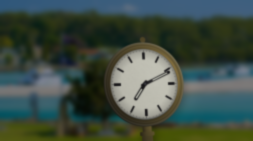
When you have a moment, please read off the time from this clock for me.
7:11
